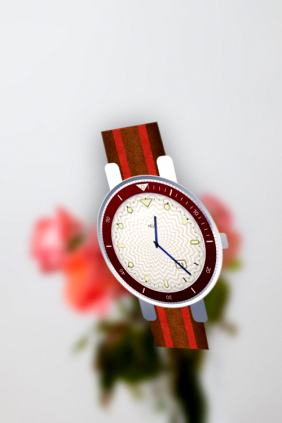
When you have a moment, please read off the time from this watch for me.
12:23
